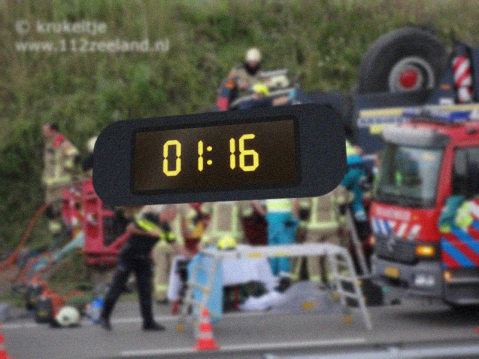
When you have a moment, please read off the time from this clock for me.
1:16
